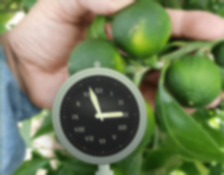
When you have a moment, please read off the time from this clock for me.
2:57
